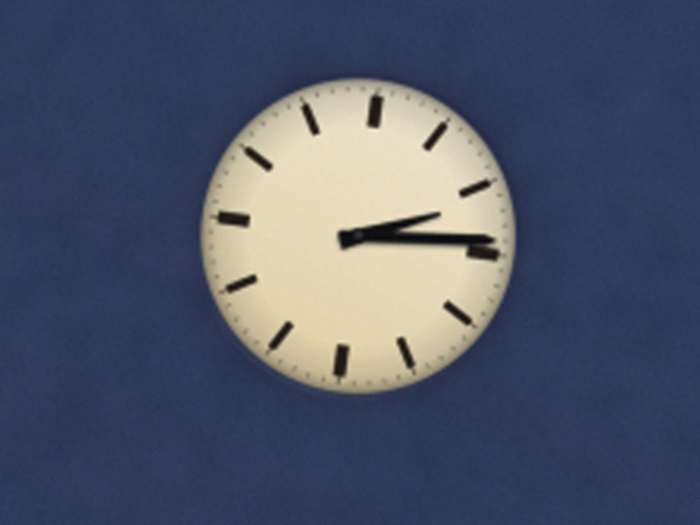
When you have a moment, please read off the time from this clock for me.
2:14
